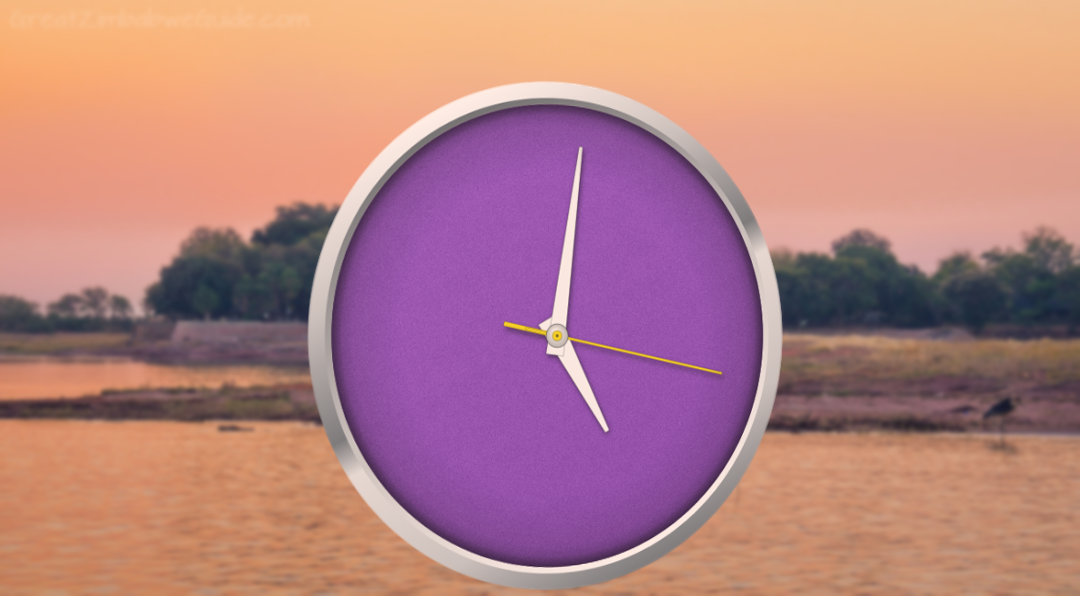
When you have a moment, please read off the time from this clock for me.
5:01:17
